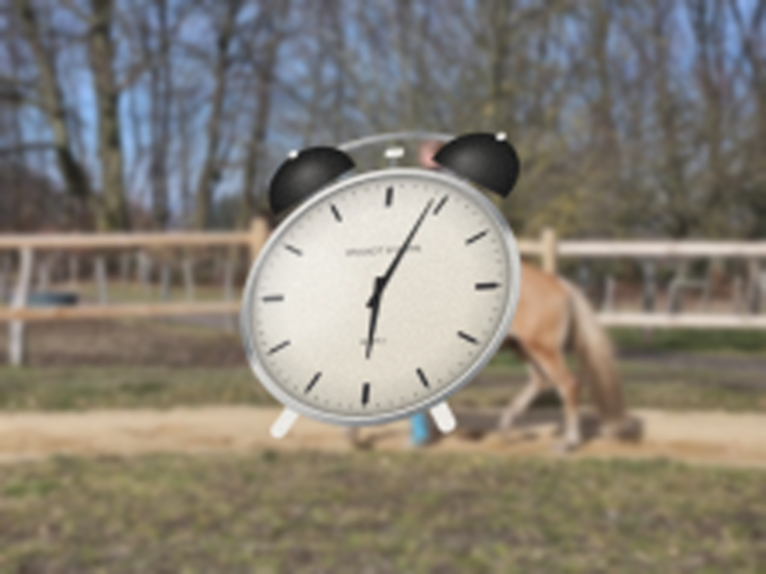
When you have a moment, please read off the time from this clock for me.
6:04
